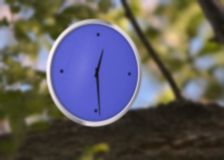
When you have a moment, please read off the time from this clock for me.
12:29
